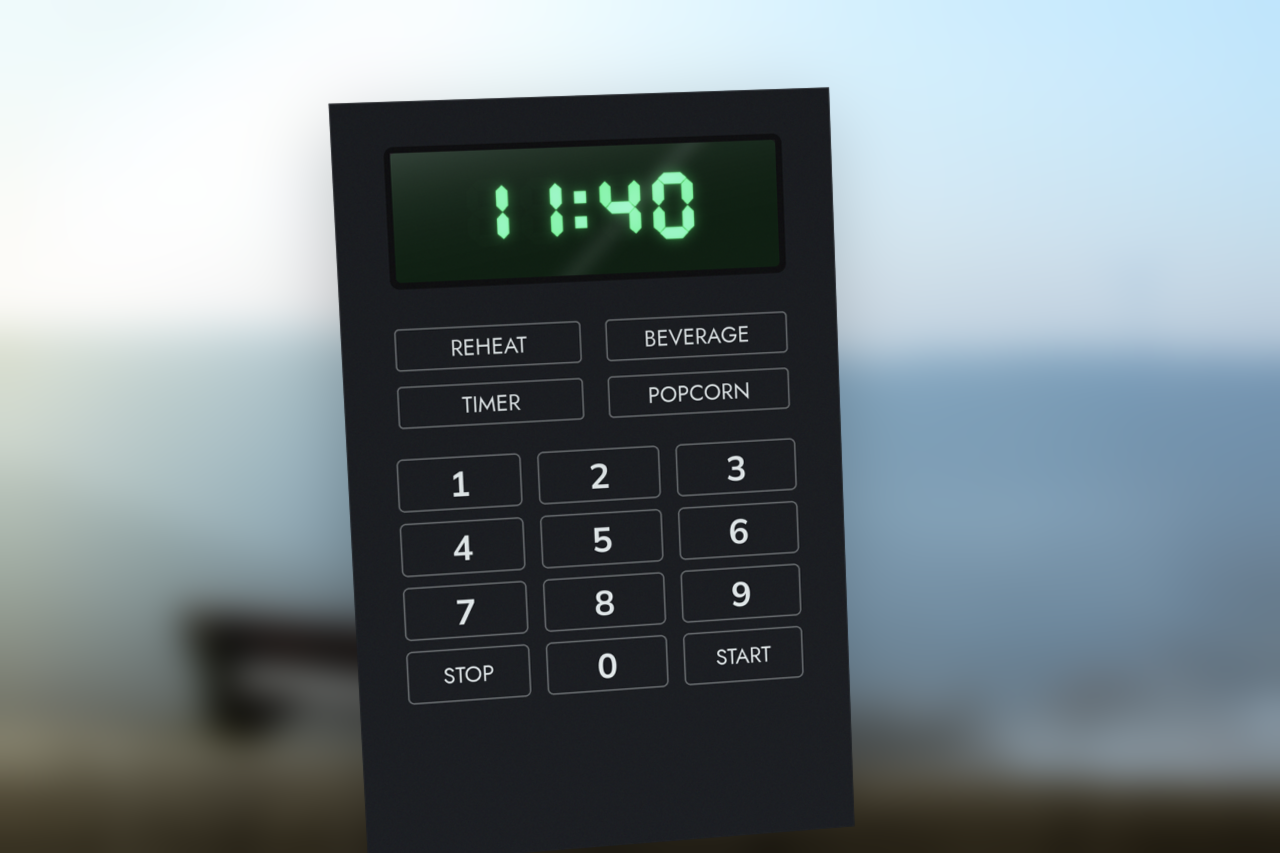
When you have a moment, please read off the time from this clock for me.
11:40
